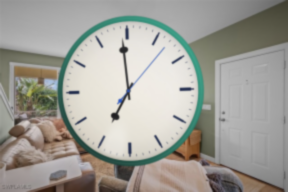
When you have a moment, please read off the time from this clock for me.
6:59:07
